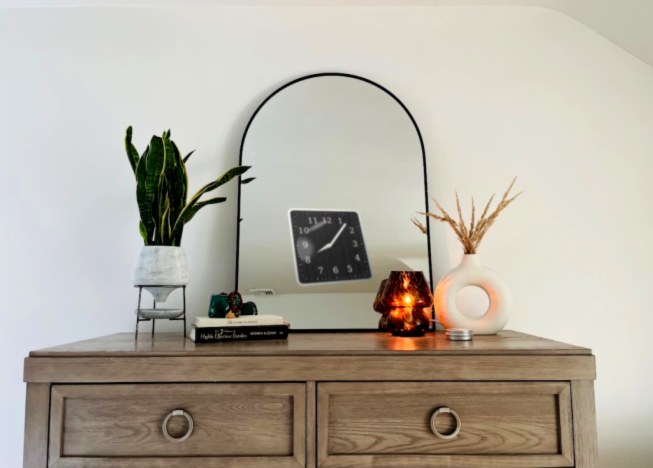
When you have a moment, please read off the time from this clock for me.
8:07
